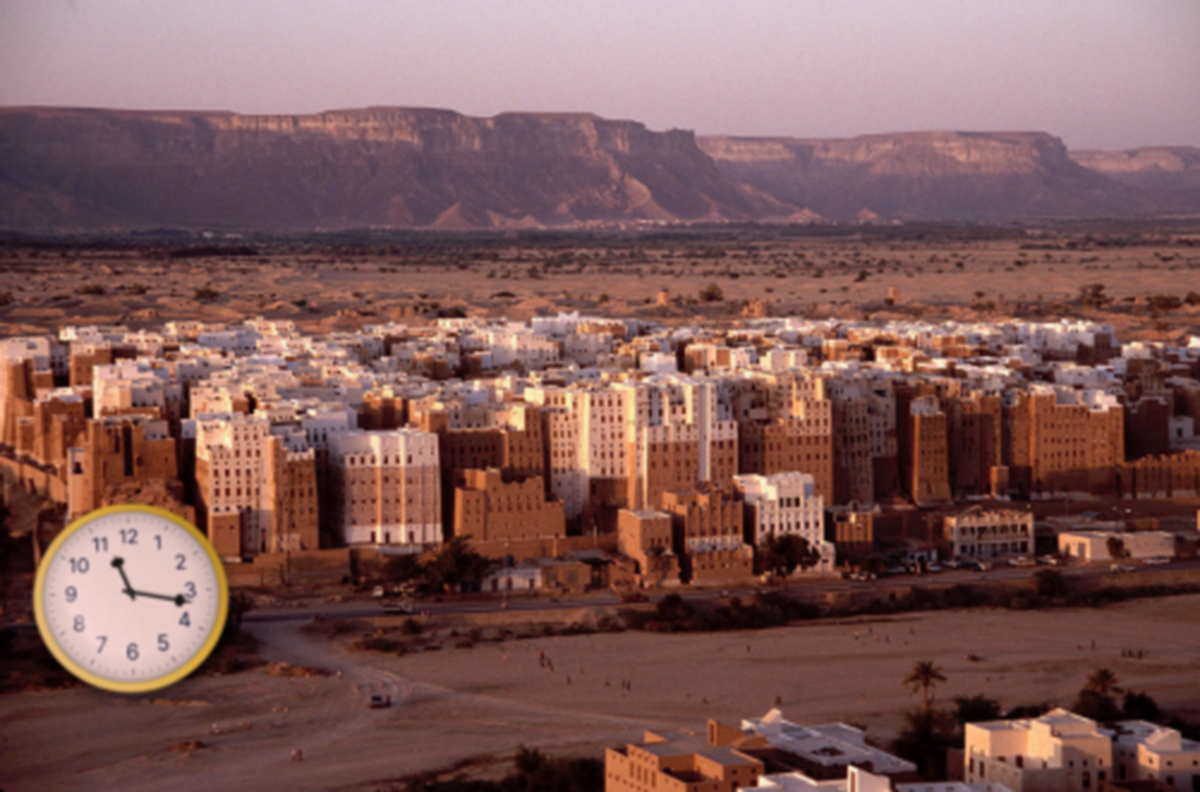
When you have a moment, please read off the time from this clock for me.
11:17
